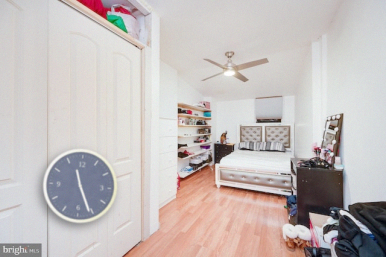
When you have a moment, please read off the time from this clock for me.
11:26
